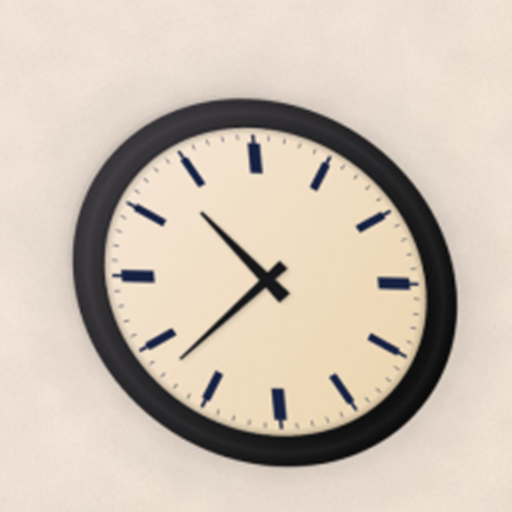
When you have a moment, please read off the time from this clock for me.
10:38
